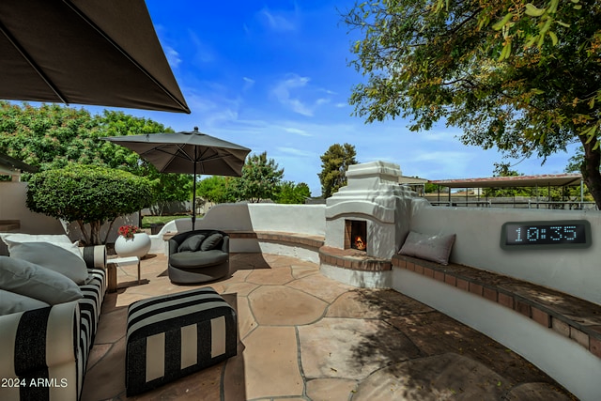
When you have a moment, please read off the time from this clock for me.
10:35
